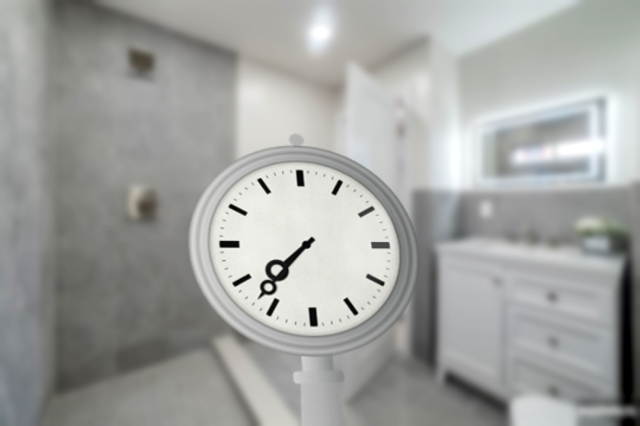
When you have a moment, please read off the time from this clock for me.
7:37
